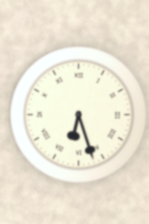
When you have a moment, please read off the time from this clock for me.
6:27
